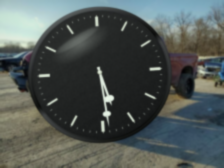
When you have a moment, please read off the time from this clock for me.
5:29
